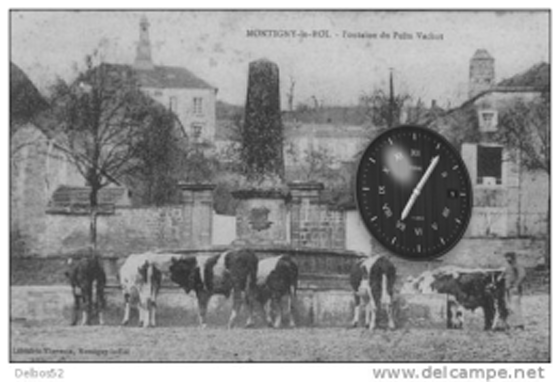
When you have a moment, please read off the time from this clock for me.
7:06
